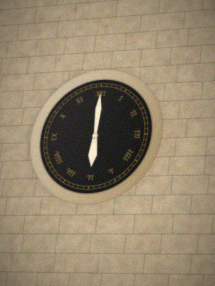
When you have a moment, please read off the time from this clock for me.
6:00
